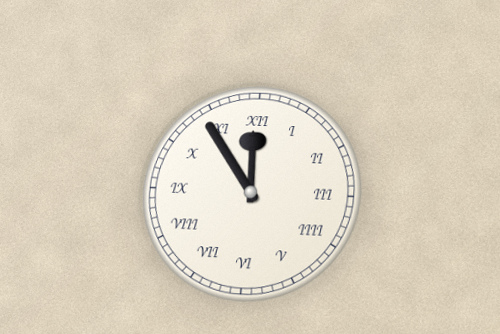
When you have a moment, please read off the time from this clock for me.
11:54
